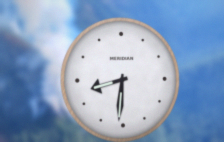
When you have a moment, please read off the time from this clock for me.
8:31
